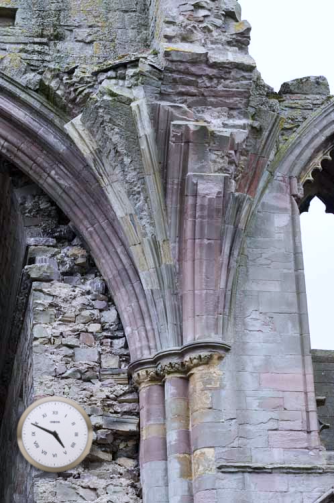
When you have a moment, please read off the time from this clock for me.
4:49
